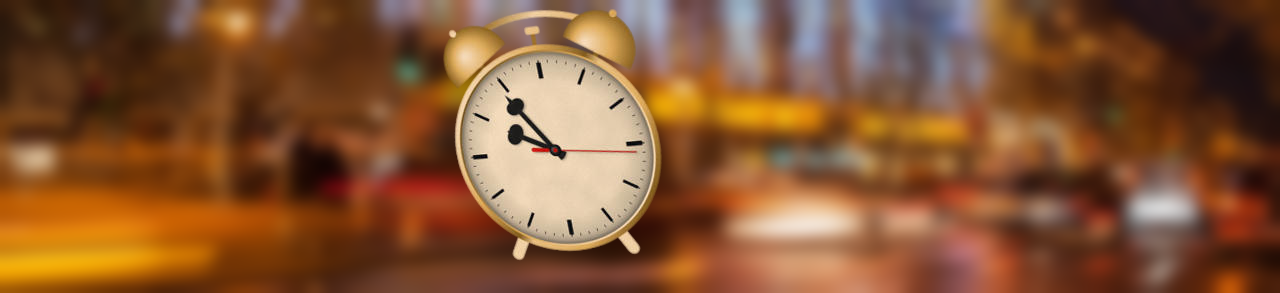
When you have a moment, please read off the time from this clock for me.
9:54:16
